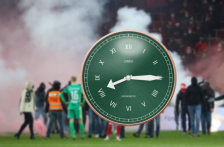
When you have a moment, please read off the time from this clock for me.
8:15
